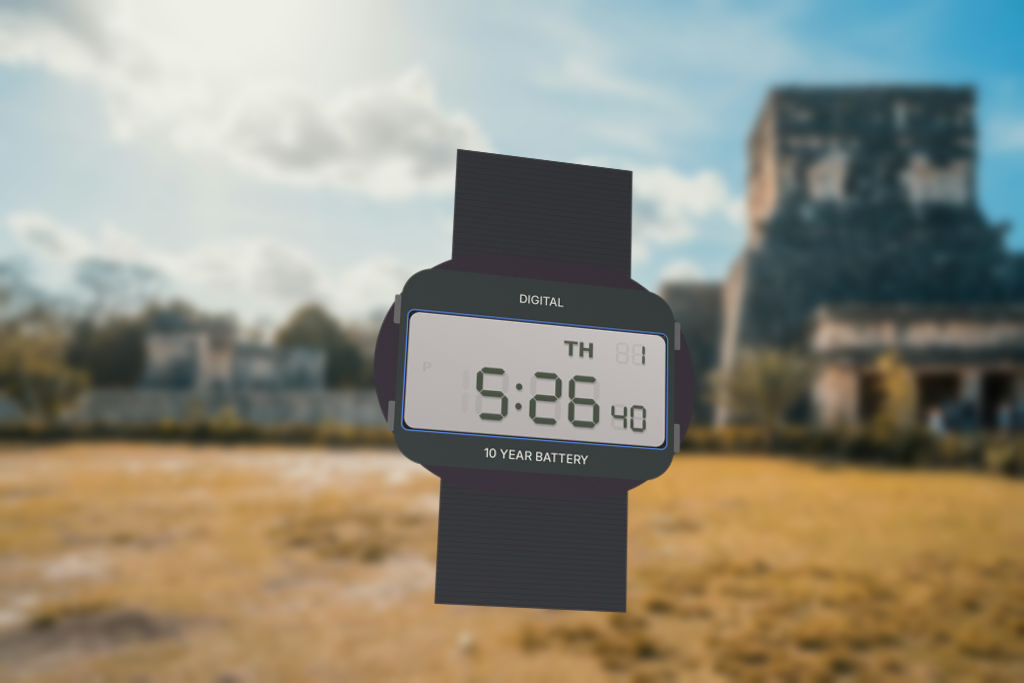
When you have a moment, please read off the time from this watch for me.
5:26:40
